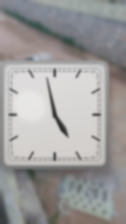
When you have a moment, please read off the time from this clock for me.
4:58
